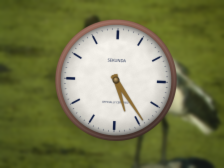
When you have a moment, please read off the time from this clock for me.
5:24
